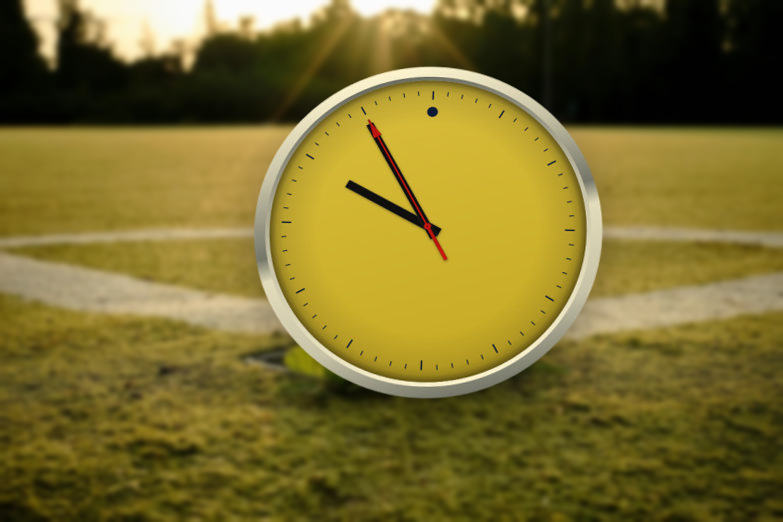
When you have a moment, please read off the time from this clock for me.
9:54:55
